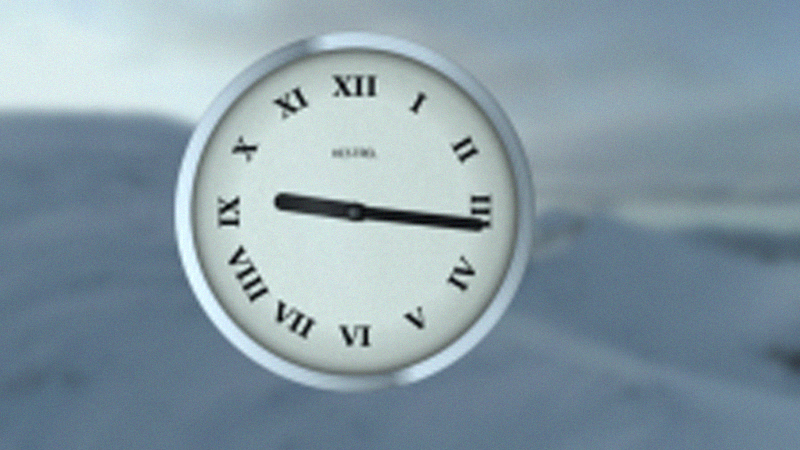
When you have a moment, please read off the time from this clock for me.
9:16
